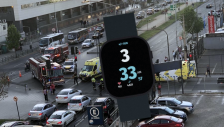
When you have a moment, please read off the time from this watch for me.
3:33
